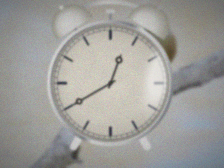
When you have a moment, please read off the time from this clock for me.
12:40
